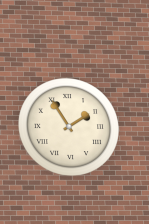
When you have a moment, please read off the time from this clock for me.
1:55
